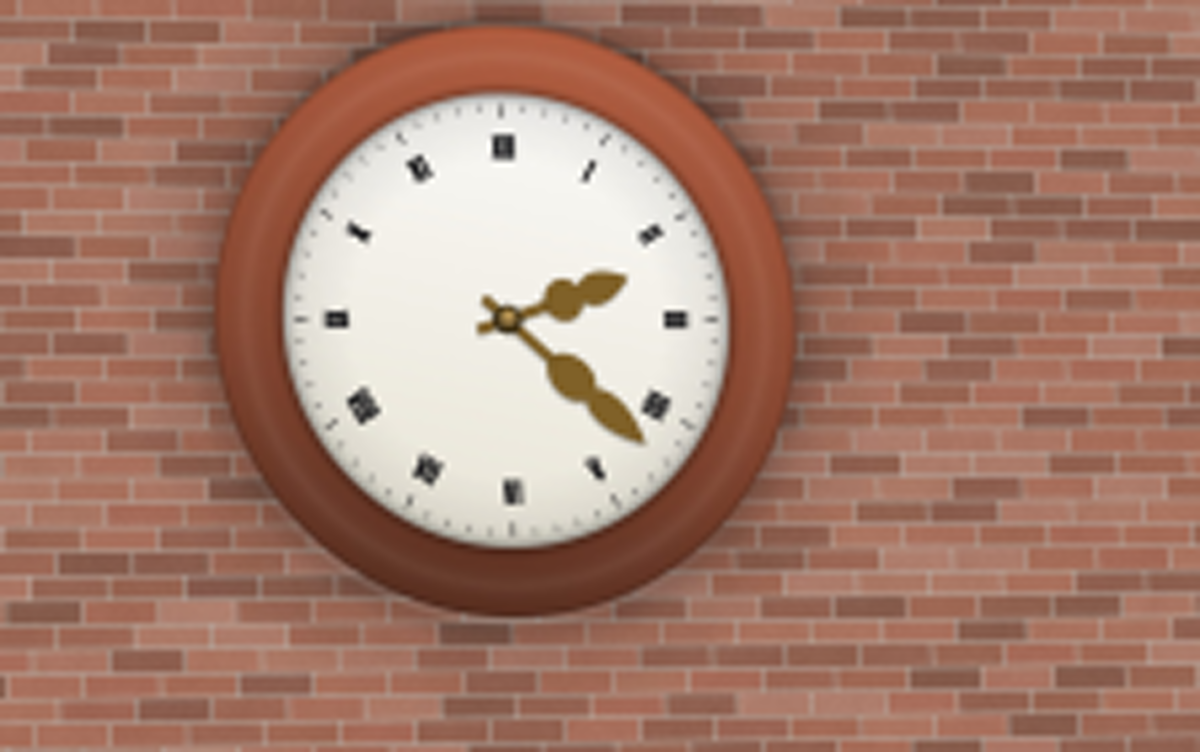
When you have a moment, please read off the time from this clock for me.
2:22
